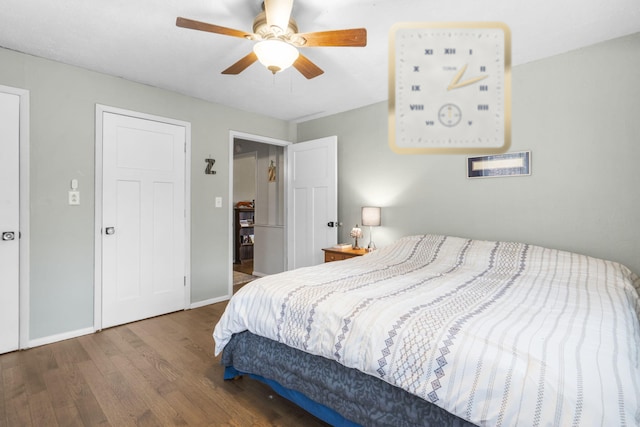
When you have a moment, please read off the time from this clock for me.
1:12
